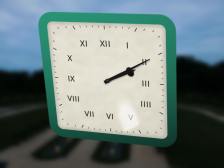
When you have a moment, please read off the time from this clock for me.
2:10
